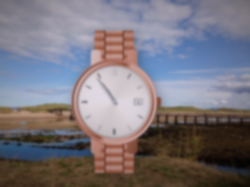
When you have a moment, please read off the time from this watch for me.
10:54
